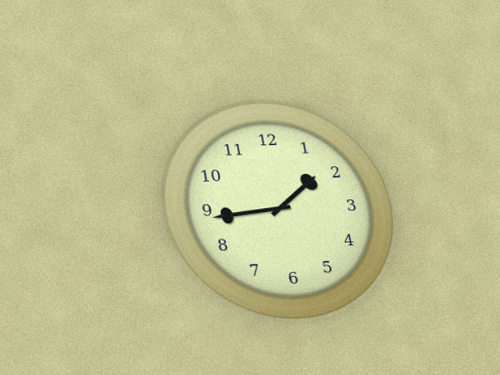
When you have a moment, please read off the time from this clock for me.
1:44
